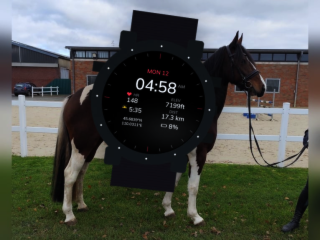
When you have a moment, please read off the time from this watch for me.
4:58
